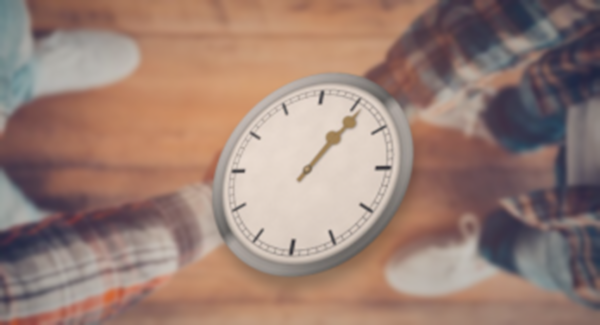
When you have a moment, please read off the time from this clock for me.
1:06
